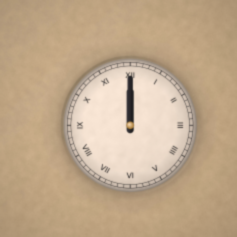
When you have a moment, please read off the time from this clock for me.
12:00
